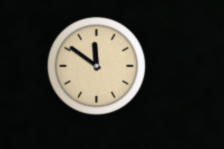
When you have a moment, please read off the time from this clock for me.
11:51
